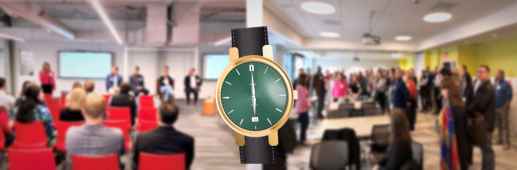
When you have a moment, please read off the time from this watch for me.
6:00
